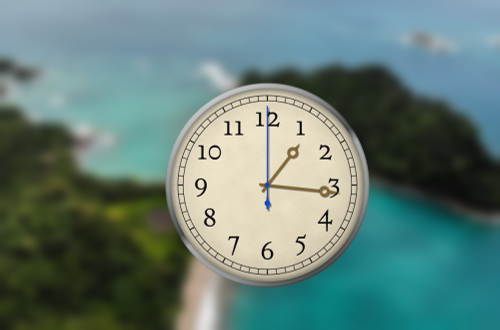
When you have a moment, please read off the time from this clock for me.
1:16:00
